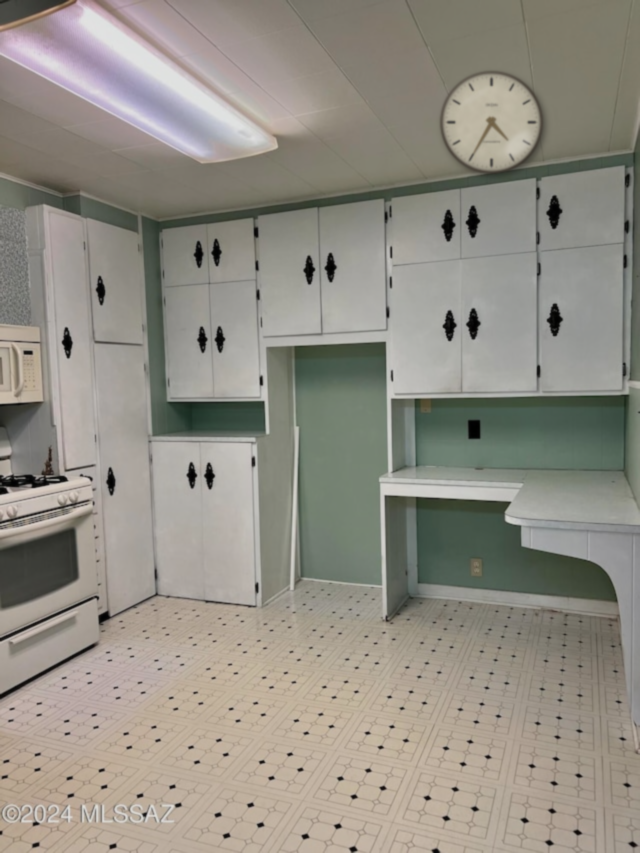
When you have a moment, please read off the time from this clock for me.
4:35
